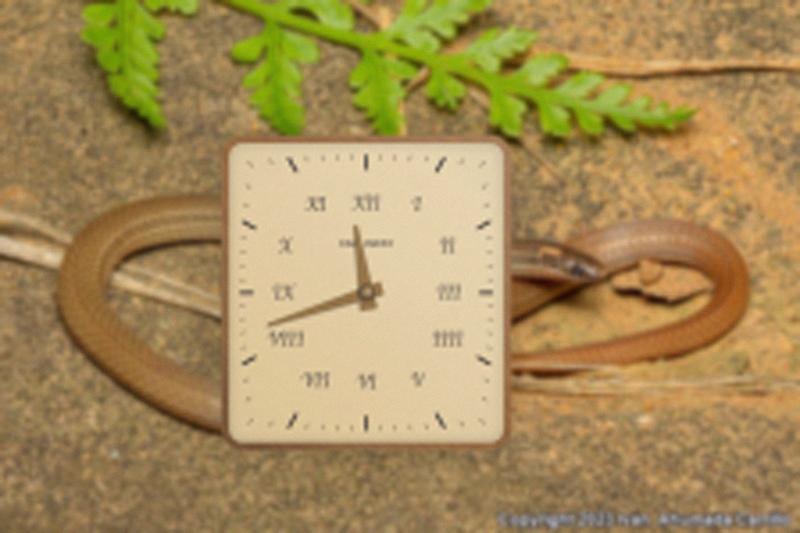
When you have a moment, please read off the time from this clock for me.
11:42
